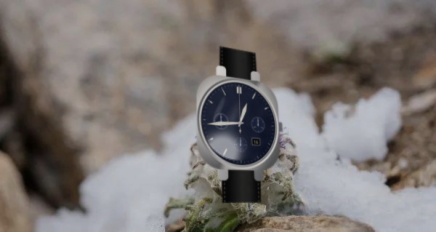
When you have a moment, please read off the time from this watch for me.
12:44
